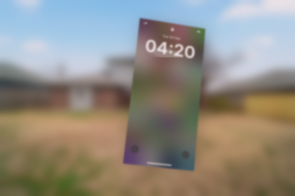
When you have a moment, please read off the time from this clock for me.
4:20
